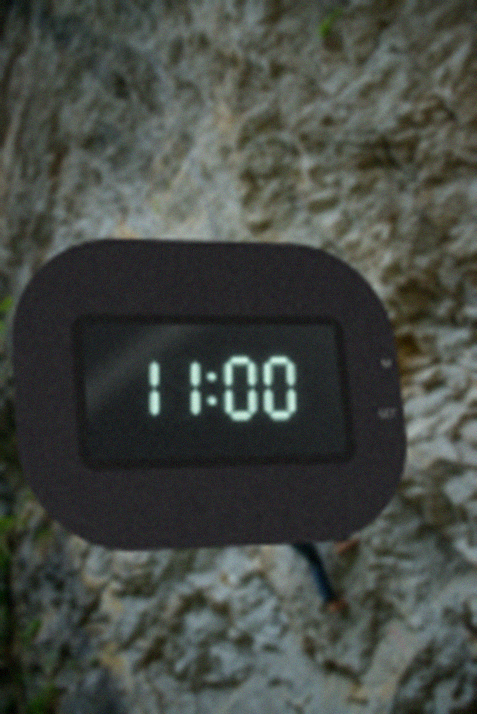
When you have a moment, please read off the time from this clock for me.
11:00
